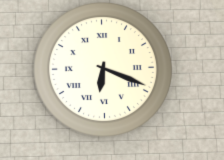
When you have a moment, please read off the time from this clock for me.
6:19
